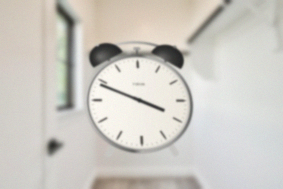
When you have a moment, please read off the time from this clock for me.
3:49
